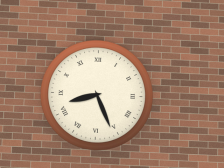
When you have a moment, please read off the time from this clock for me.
8:26
